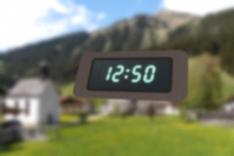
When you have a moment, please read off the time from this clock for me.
12:50
